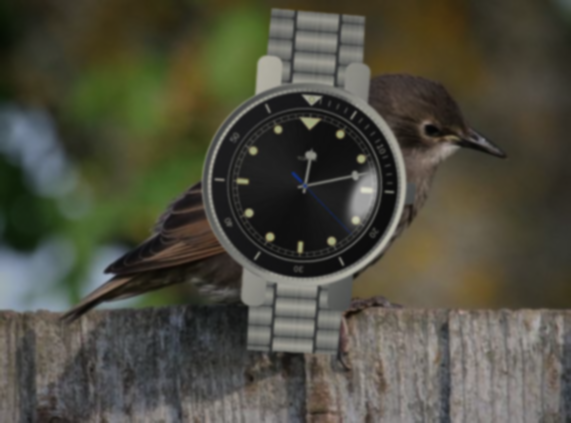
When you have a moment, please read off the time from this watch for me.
12:12:22
